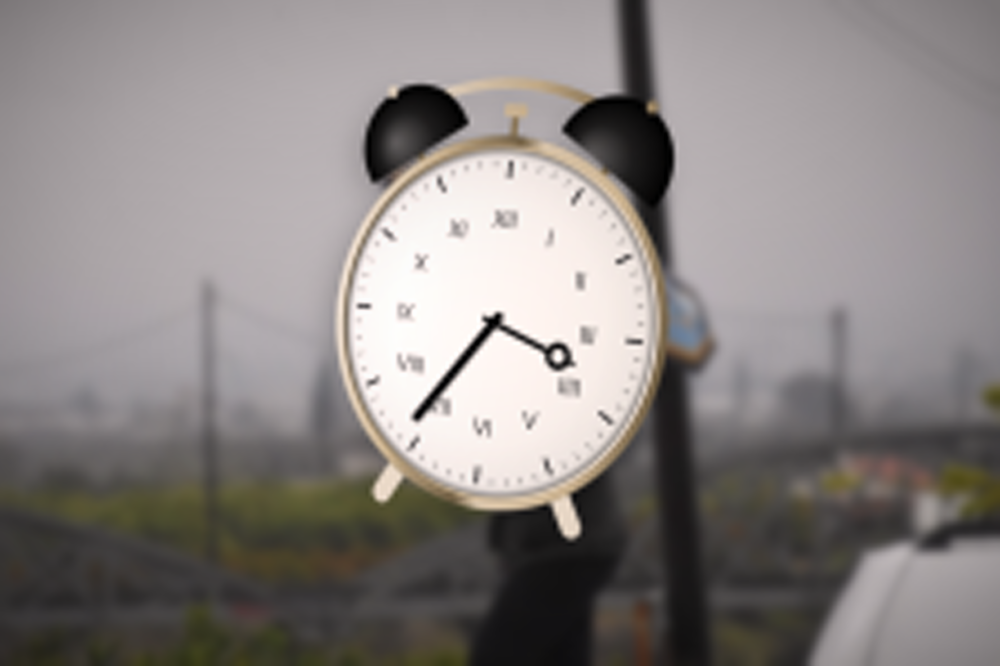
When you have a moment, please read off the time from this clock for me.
3:36
